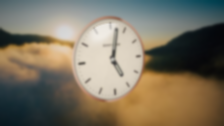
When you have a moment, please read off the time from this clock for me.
5:02
